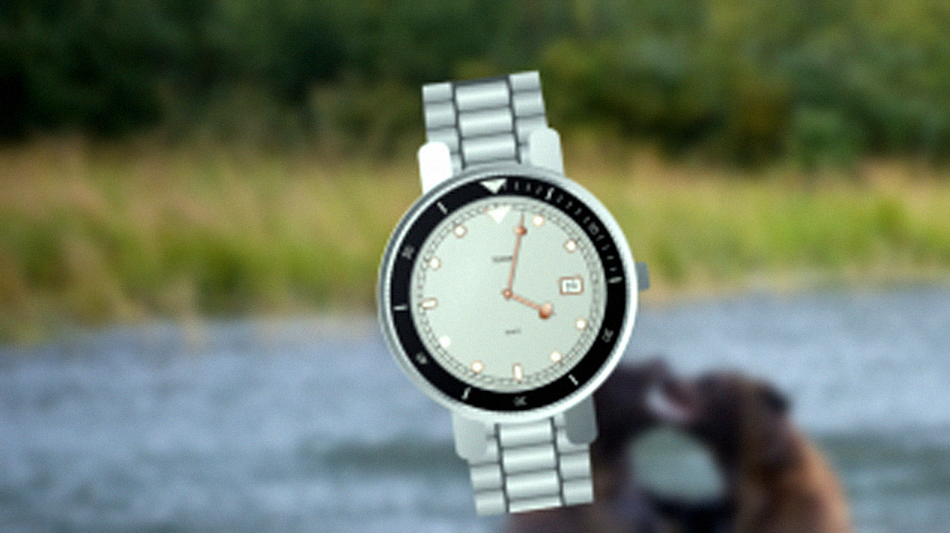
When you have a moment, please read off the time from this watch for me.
4:03
